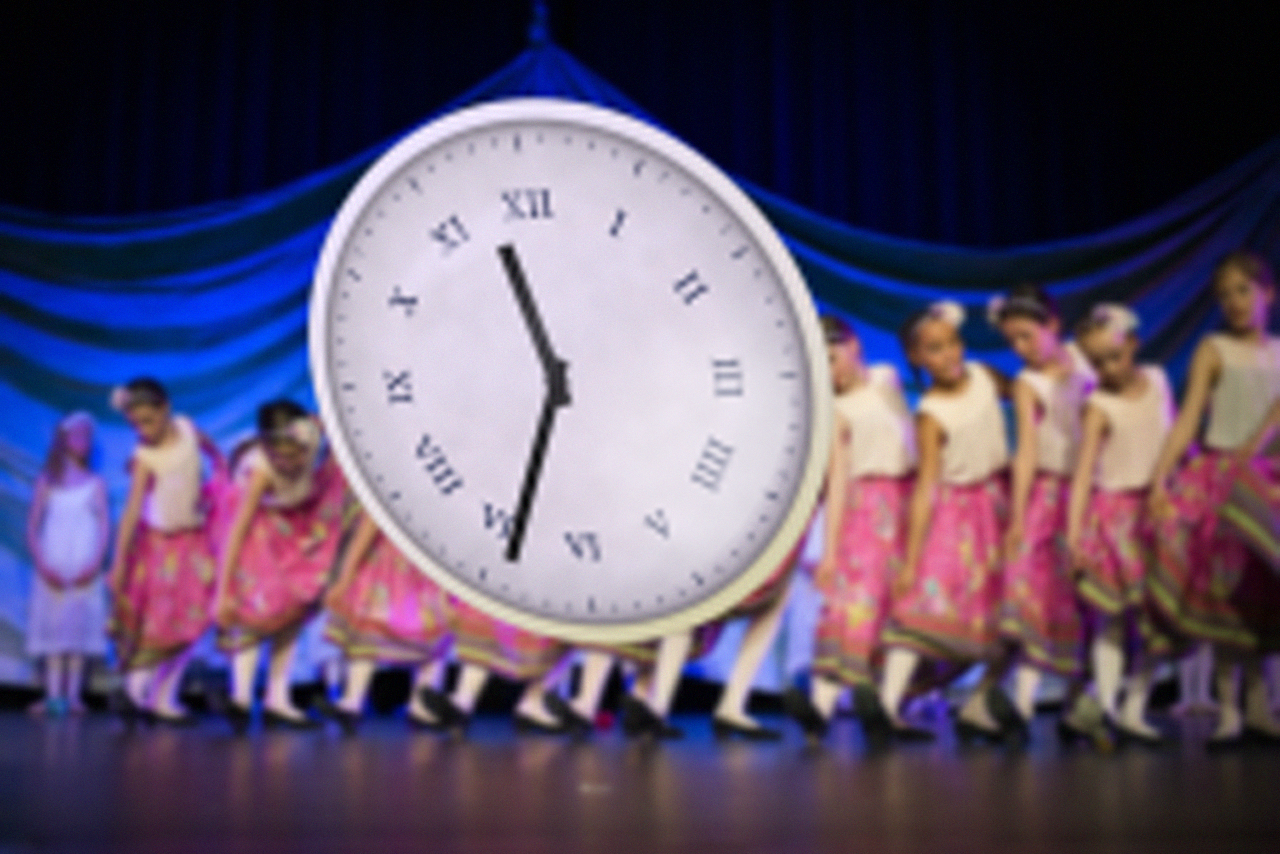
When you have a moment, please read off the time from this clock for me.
11:34
